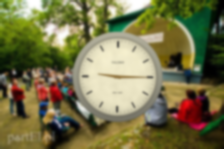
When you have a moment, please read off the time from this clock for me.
9:15
